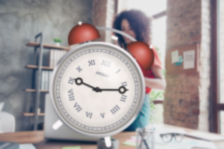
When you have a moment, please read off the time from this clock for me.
9:12
